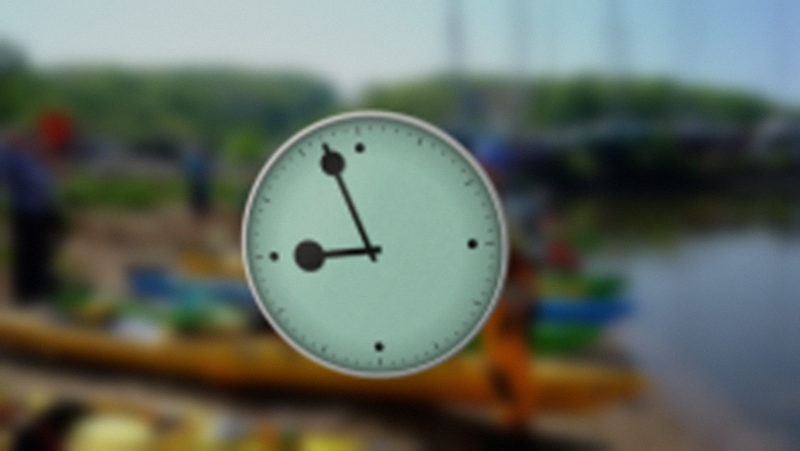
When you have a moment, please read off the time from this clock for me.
8:57
